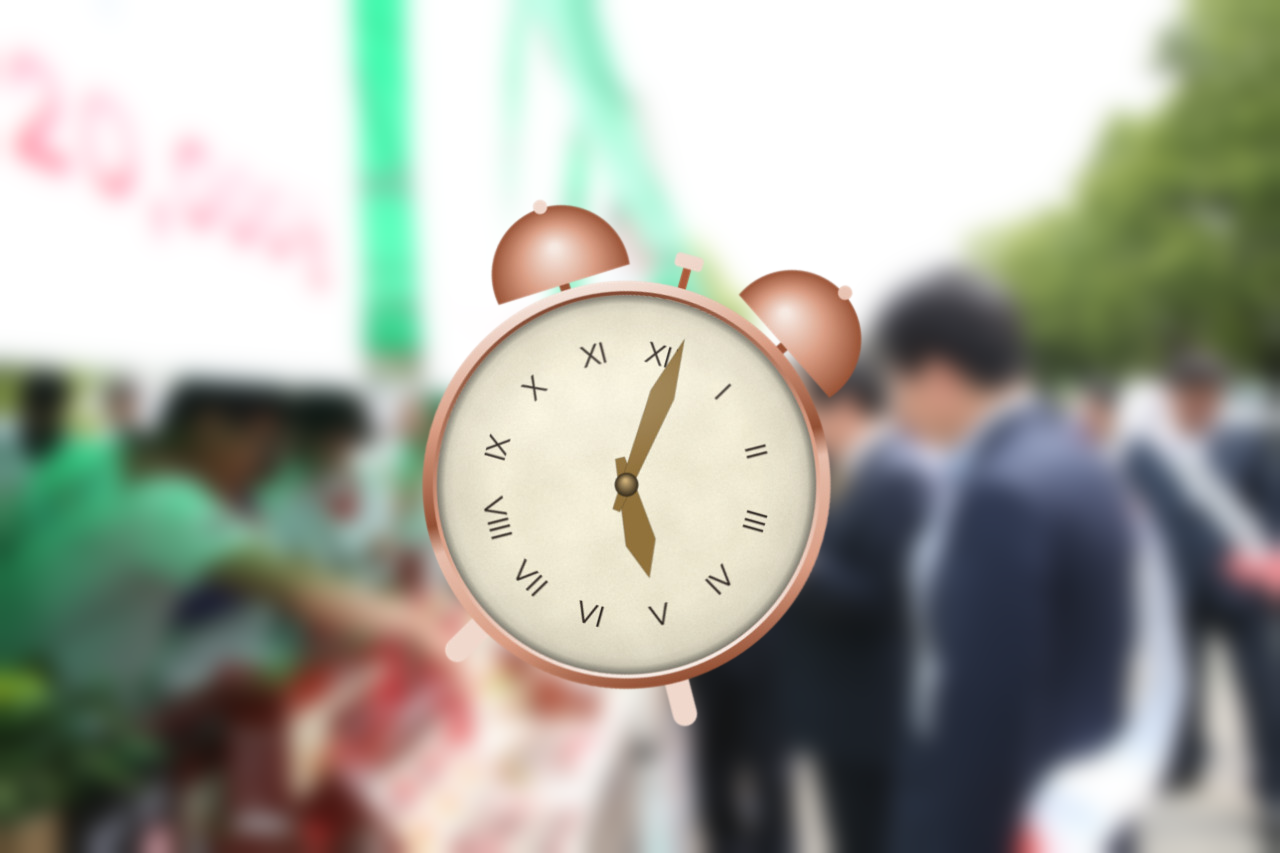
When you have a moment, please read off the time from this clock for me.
5:01
